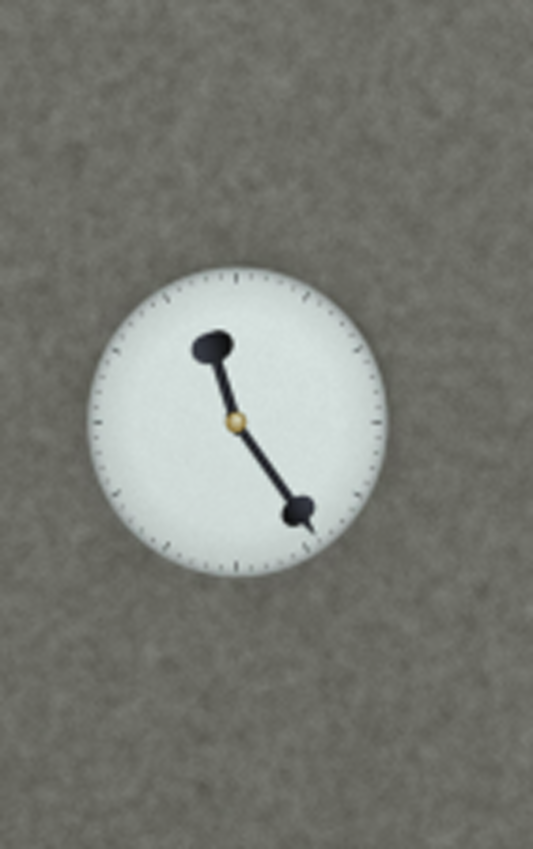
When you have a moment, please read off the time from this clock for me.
11:24
